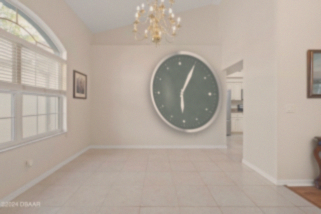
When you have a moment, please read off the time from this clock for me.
6:05
